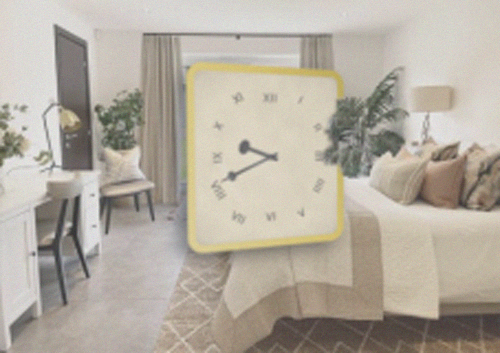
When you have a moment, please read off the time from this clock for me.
9:41
